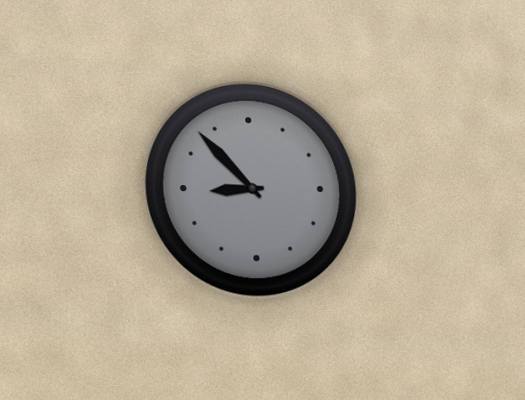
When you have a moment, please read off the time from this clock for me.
8:53
